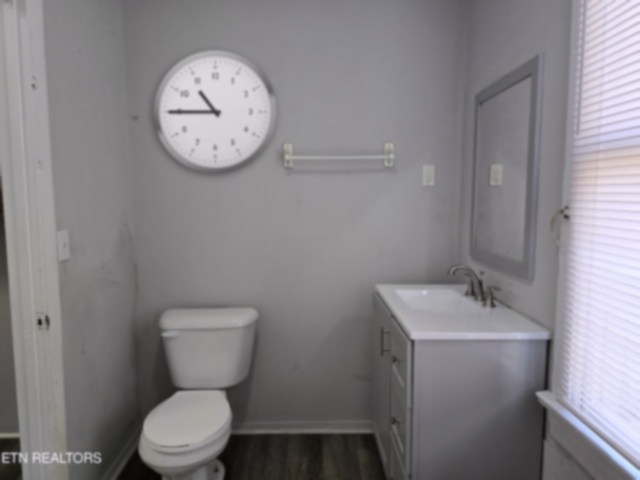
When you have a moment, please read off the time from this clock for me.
10:45
